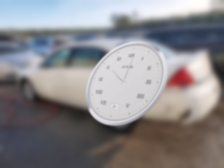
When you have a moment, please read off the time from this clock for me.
10:01
